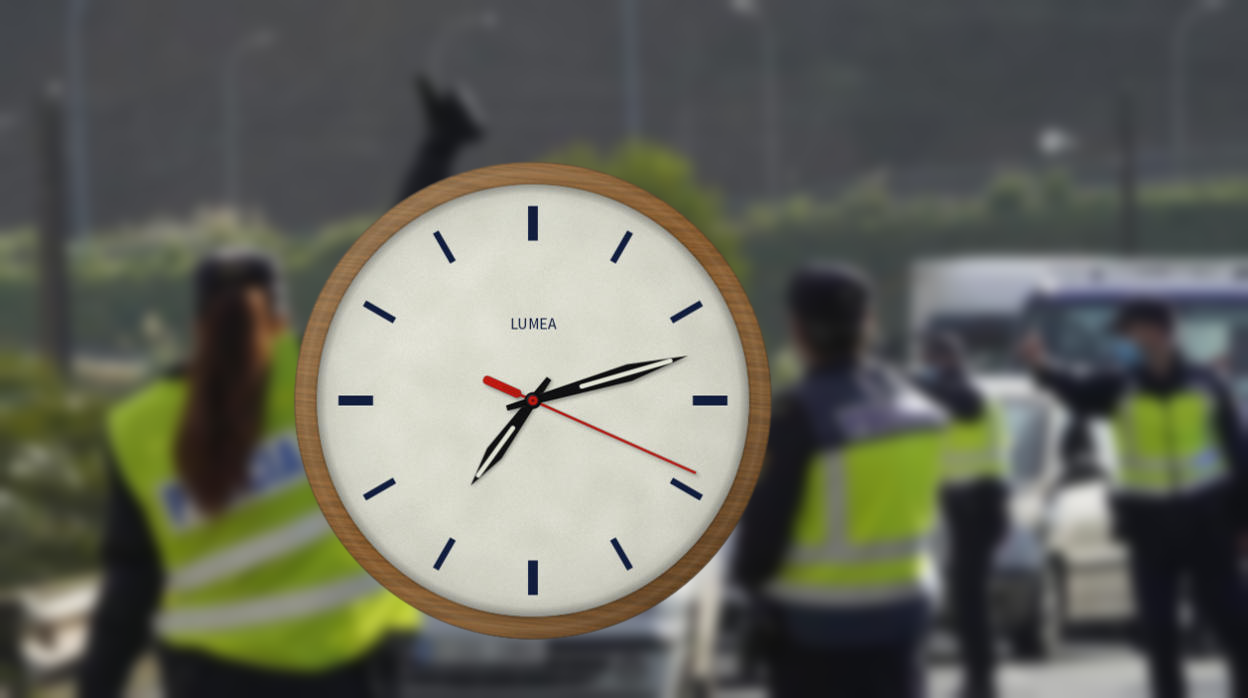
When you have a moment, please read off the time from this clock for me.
7:12:19
